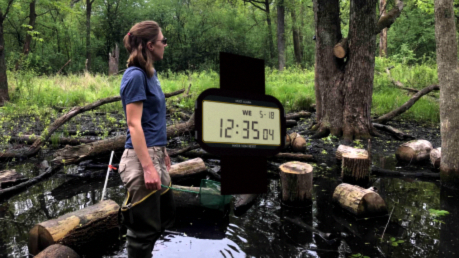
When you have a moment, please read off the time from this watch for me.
12:35:04
